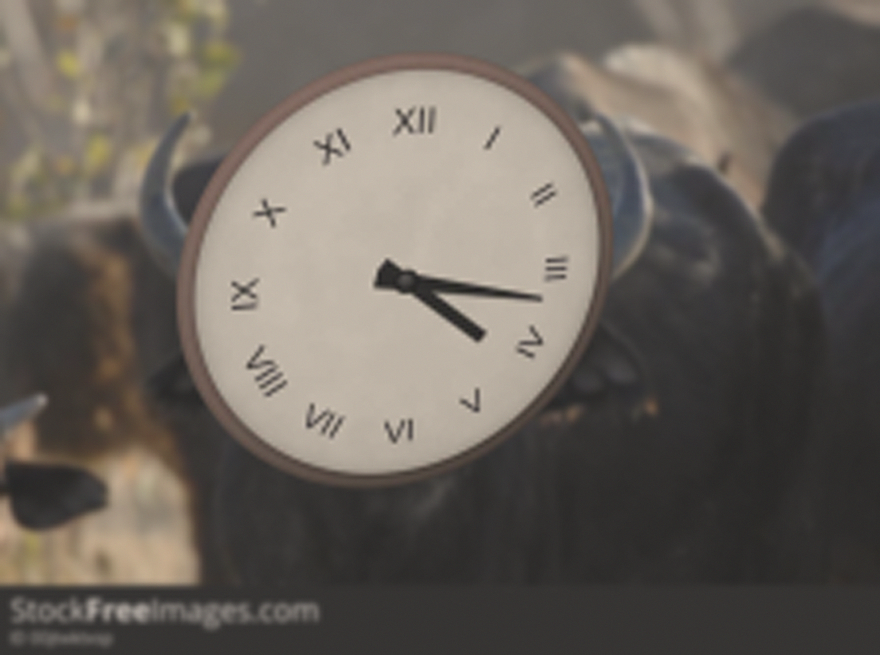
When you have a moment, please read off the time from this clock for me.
4:17
